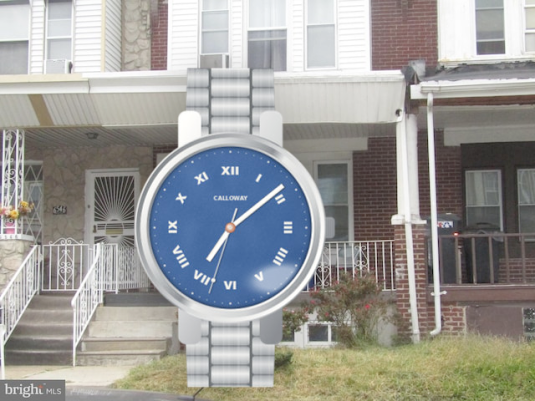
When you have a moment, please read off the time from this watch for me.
7:08:33
